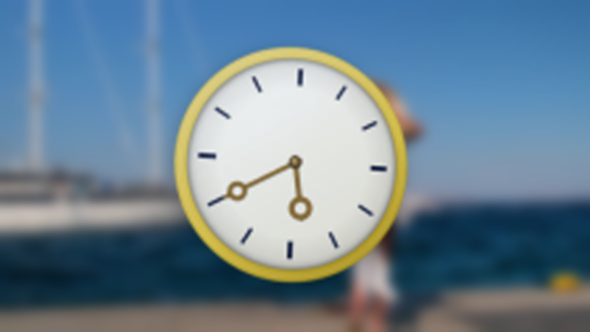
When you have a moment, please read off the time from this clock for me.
5:40
